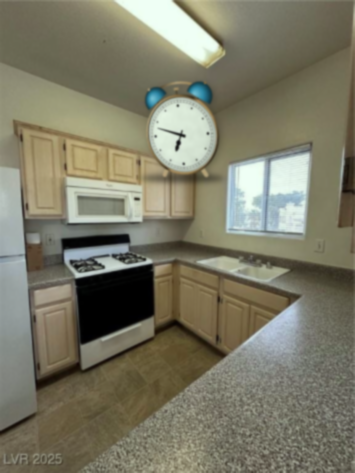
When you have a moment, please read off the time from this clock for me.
6:48
